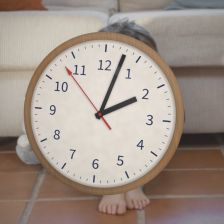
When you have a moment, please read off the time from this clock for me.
2:02:53
